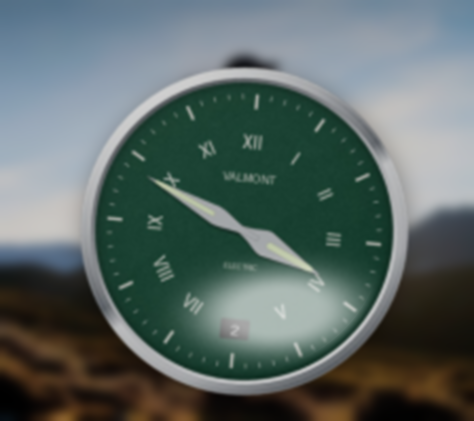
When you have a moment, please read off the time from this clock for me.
3:49
